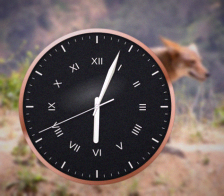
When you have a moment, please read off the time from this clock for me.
6:03:41
